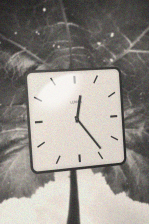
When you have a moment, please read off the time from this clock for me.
12:24
